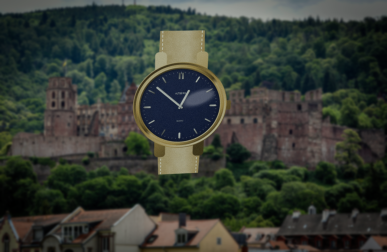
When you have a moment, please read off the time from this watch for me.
12:52
